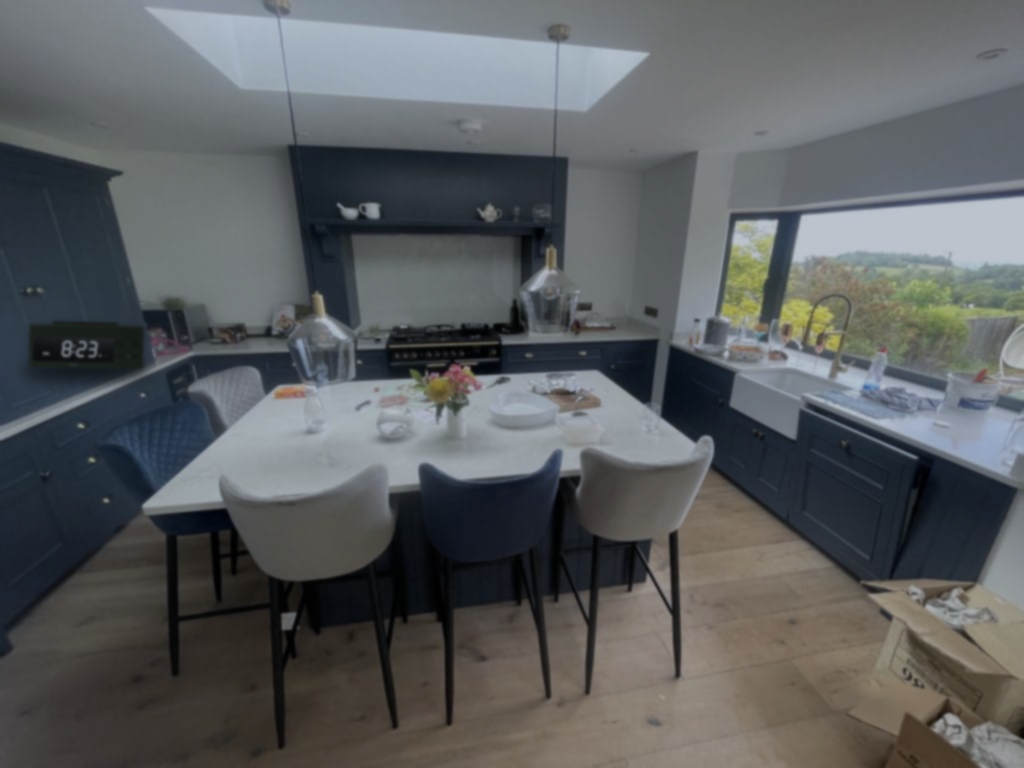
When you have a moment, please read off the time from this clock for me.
8:23
